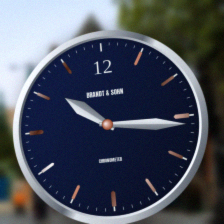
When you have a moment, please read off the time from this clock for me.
10:16
